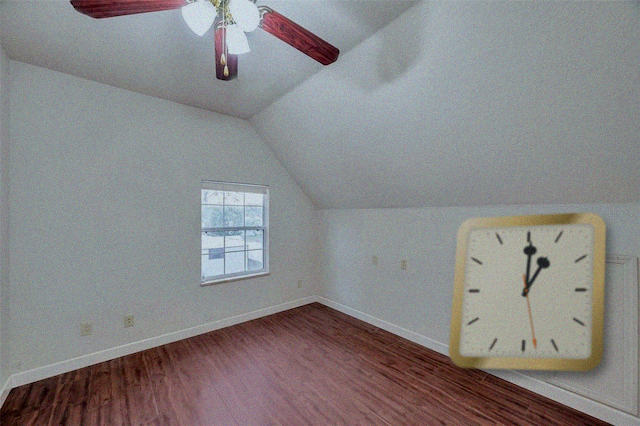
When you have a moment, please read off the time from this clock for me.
1:00:28
